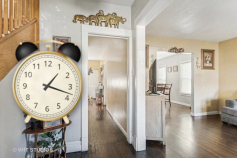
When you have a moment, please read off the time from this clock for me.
1:18
